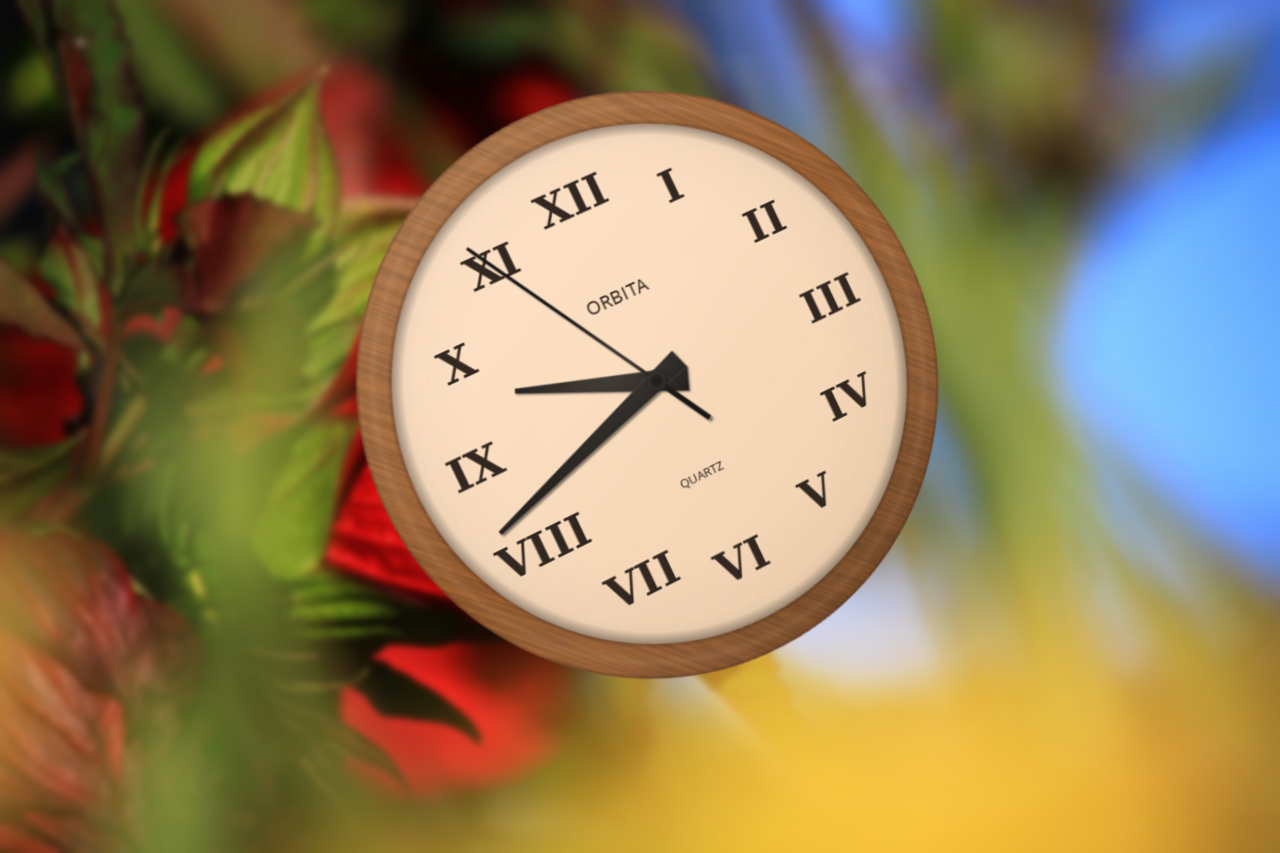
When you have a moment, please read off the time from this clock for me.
9:41:55
